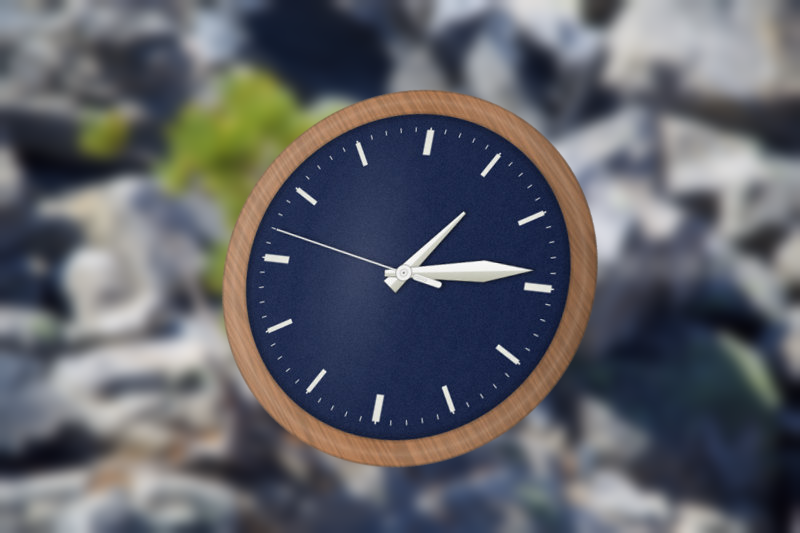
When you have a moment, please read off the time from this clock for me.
1:13:47
